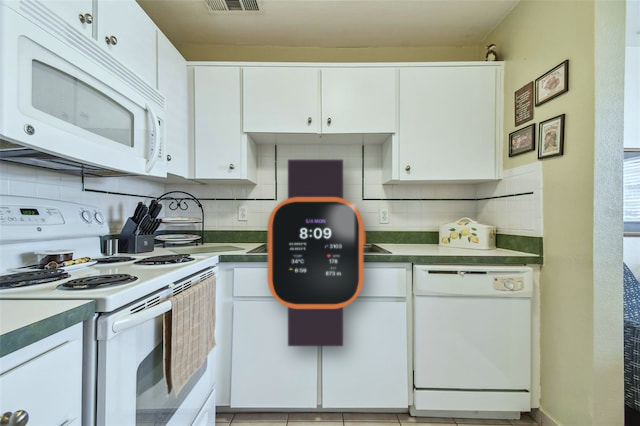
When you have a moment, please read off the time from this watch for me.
8:09
